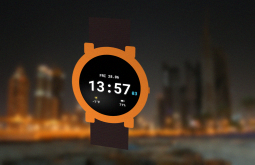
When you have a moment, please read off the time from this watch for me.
13:57
